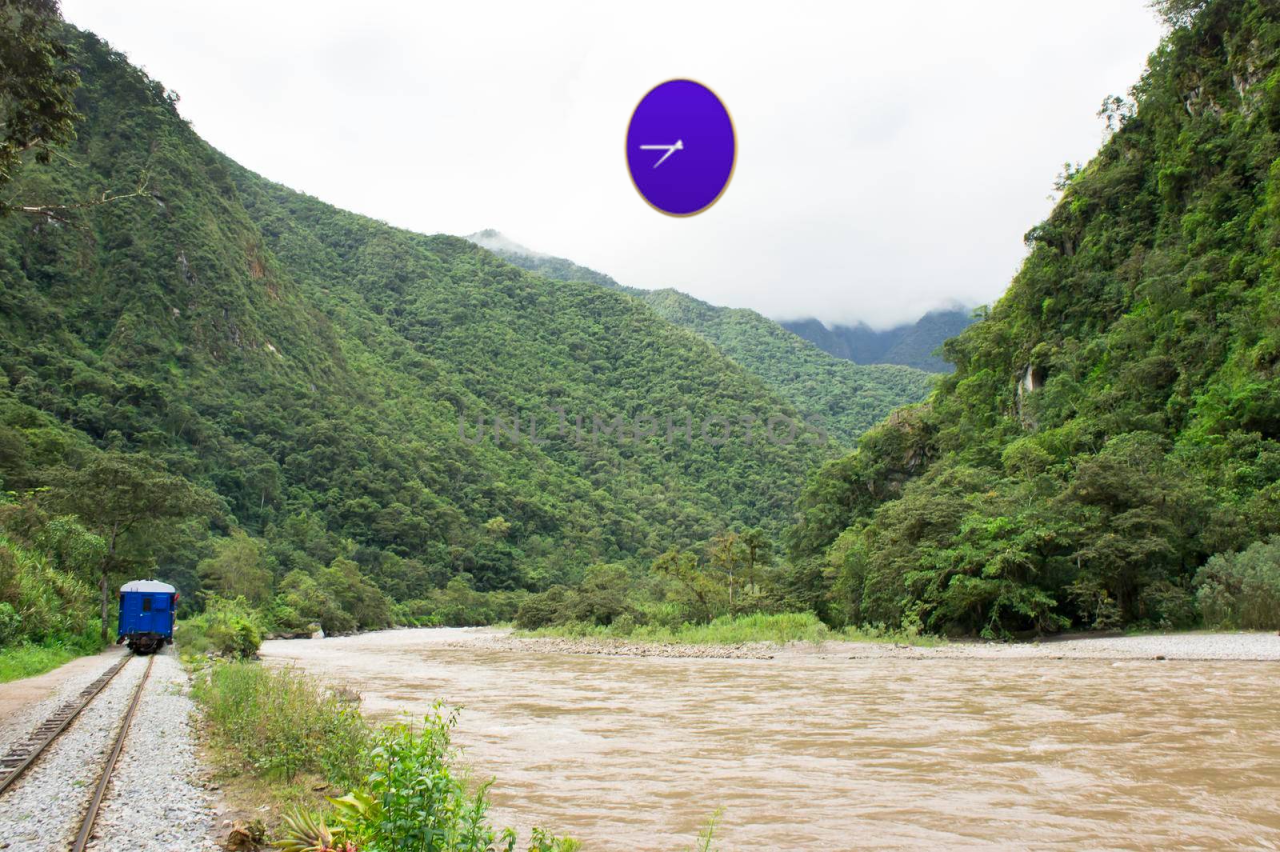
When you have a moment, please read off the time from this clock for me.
7:45
